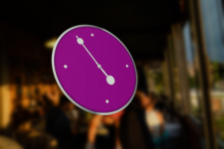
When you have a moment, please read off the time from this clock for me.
4:55
